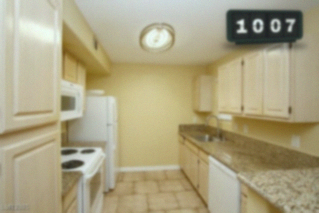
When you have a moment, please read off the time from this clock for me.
10:07
